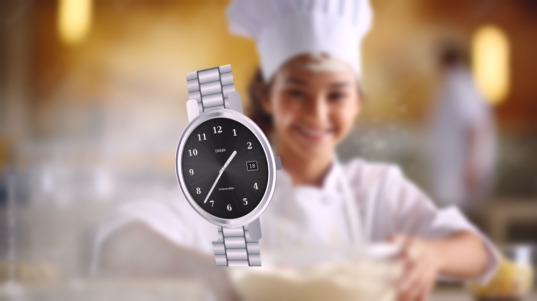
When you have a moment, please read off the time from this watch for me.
1:37
